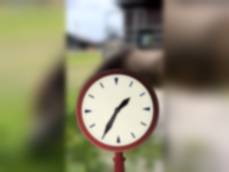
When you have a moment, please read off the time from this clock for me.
1:35
